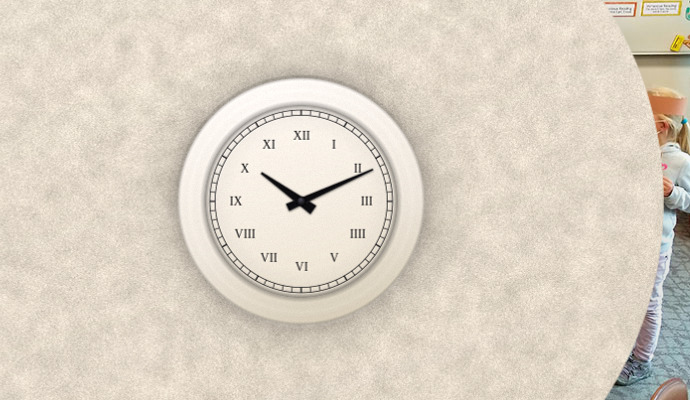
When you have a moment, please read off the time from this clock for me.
10:11
